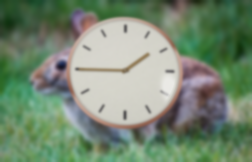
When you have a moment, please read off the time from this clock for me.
1:45
